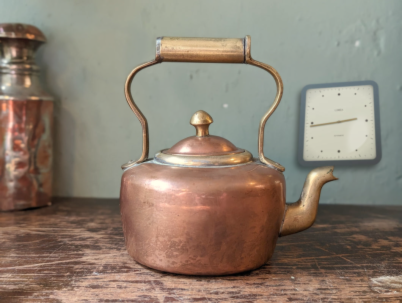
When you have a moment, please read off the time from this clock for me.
2:44
